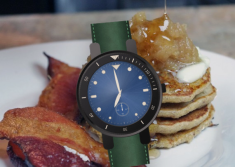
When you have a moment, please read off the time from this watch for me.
6:59
